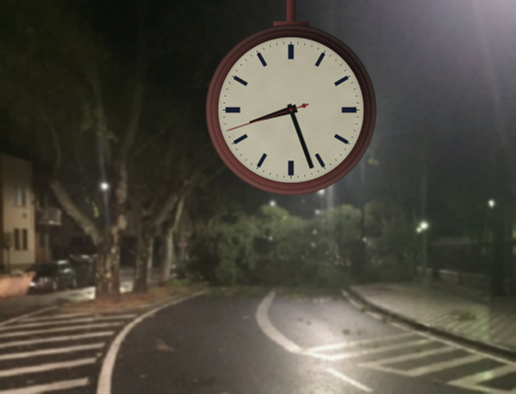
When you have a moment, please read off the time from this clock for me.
8:26:42
